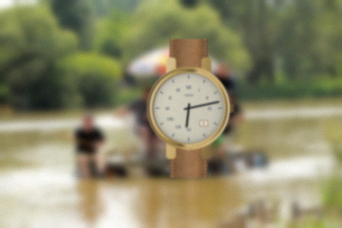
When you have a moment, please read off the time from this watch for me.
6:13
